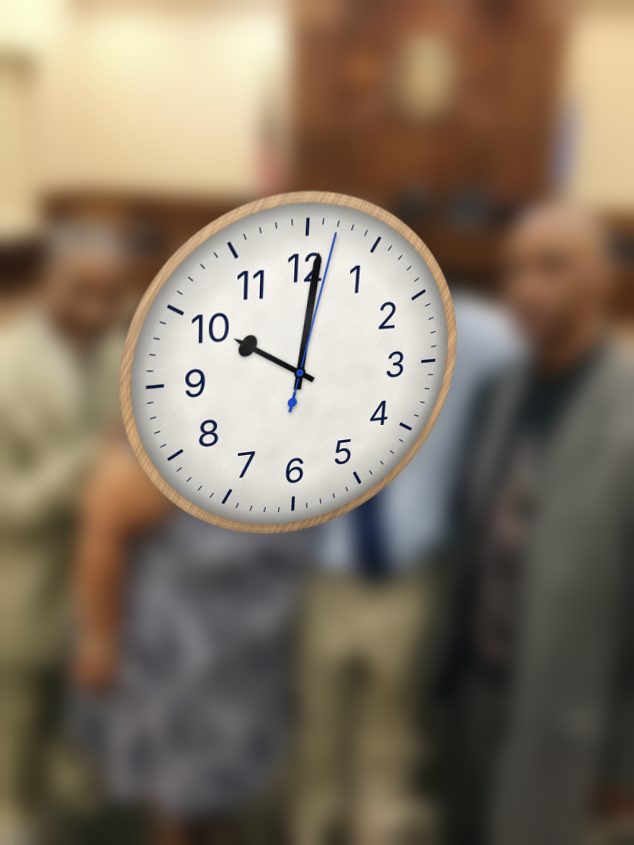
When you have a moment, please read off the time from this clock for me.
10:01:02
